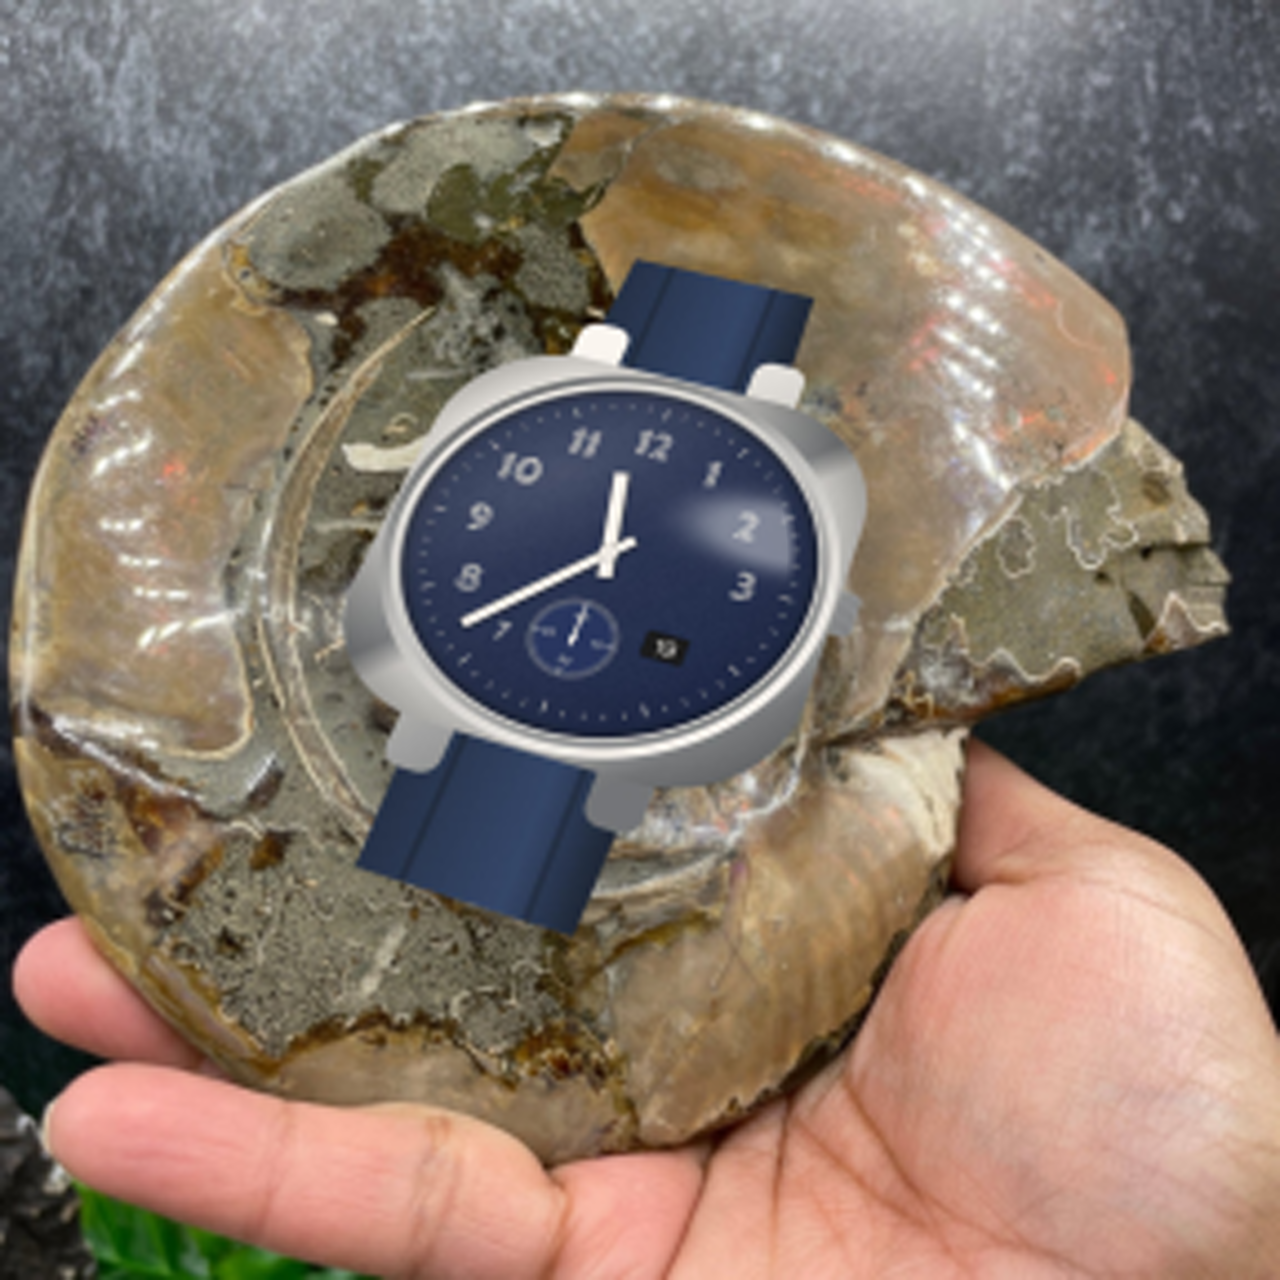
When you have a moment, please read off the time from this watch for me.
11:37
